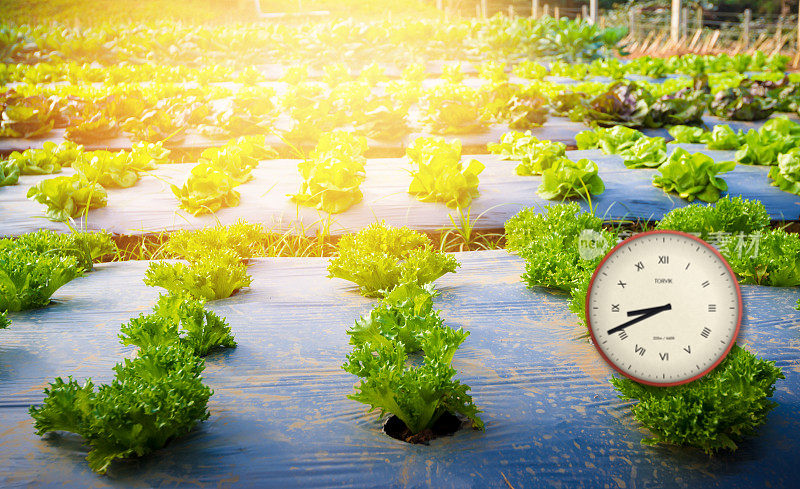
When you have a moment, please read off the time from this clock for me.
8:41
